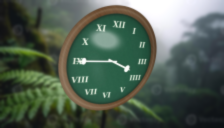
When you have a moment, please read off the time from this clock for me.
3:45
